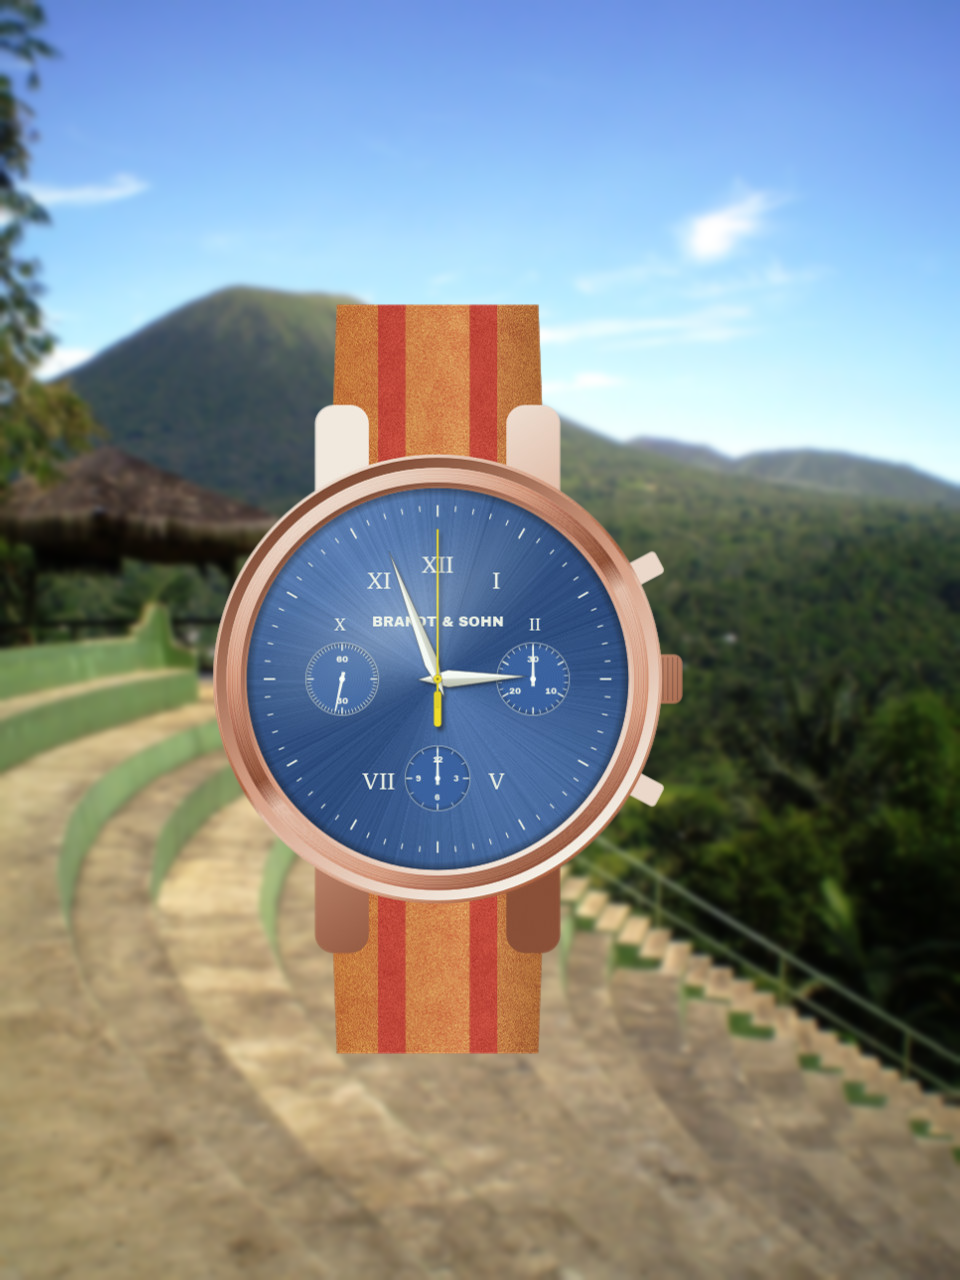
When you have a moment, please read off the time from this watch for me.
2:56:32
